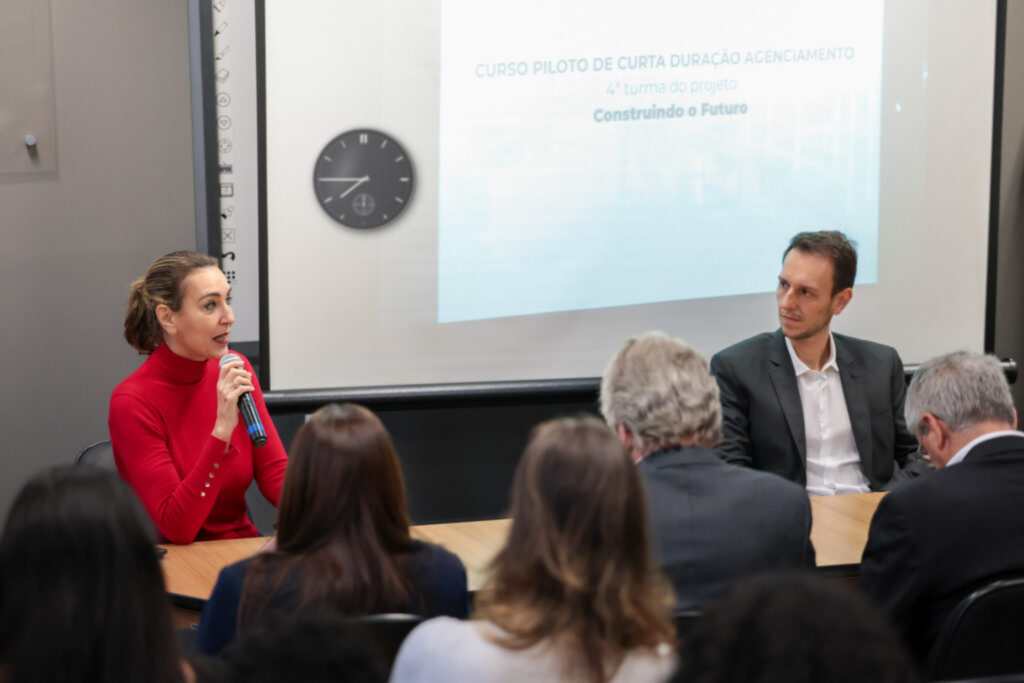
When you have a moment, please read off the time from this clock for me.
7:45
